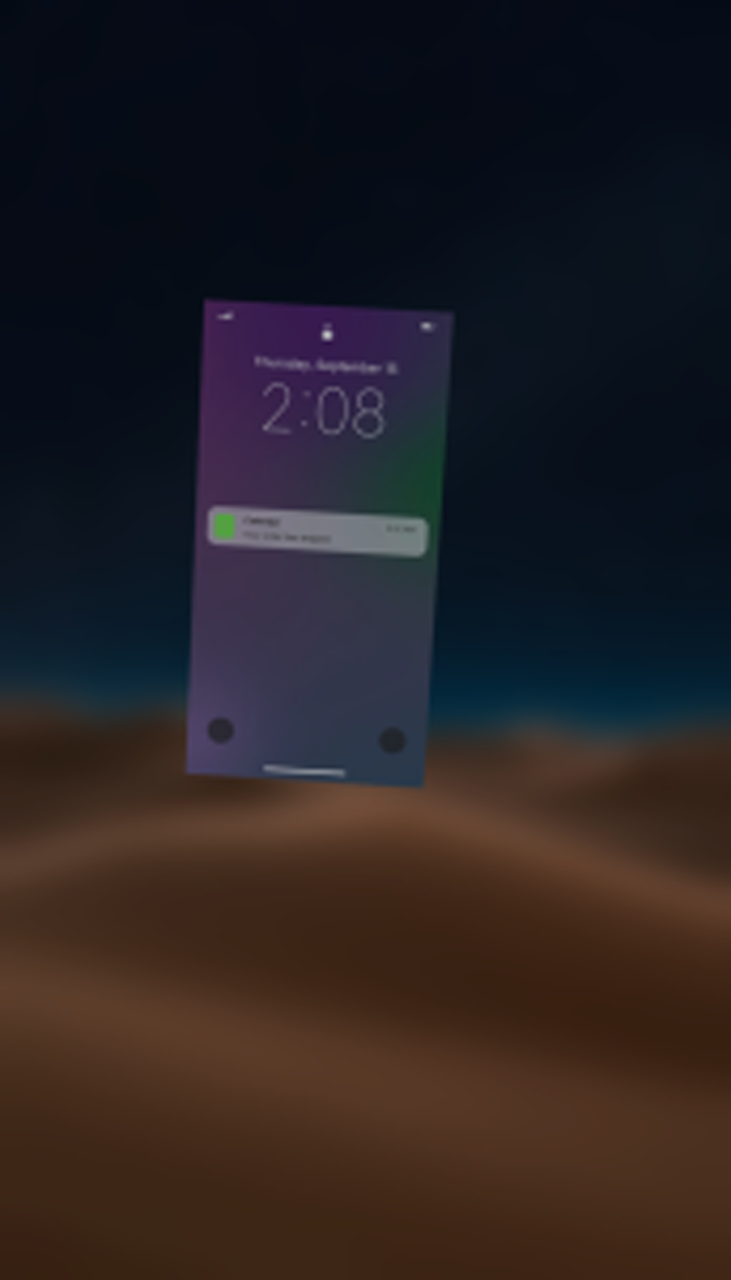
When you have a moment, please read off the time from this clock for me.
2:08
